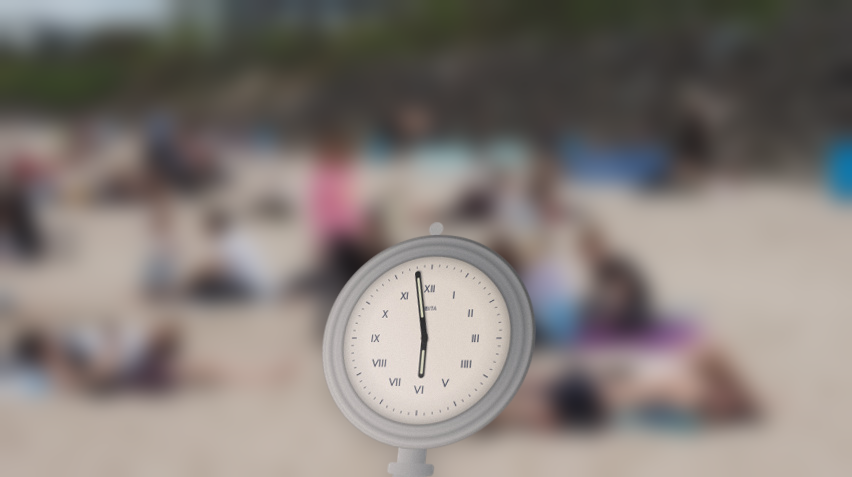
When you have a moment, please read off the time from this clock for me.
5:58
